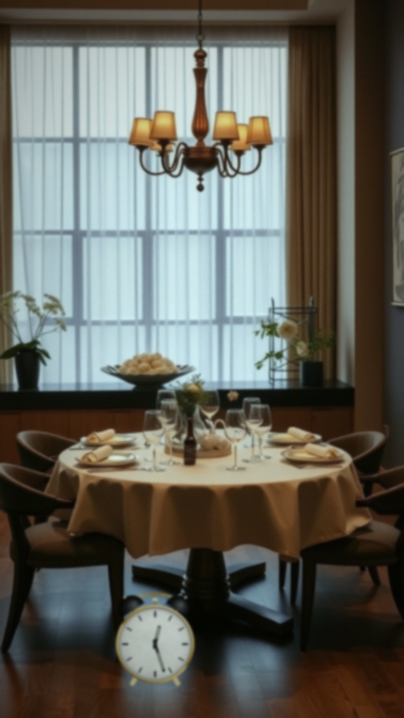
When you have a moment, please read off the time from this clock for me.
12:27
